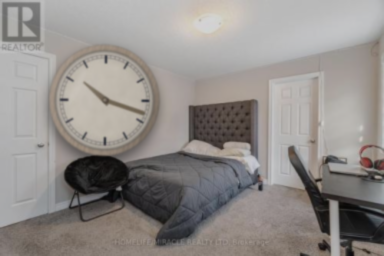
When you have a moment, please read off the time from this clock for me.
10:18
